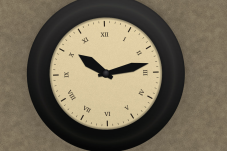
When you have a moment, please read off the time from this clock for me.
10:13
